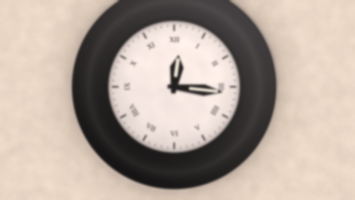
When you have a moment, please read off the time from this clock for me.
12:16
